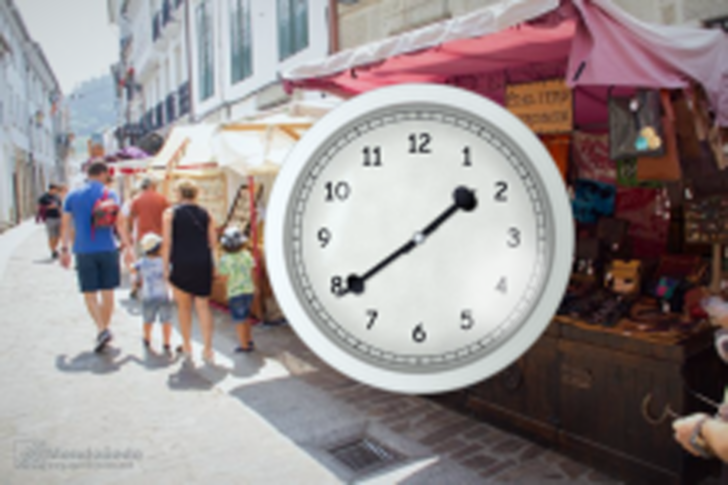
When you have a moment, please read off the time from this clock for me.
1:39
